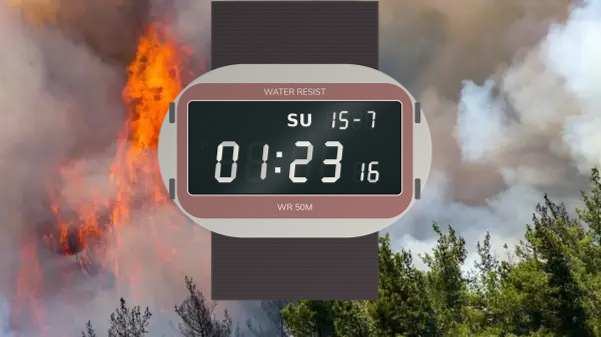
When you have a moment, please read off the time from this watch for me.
1:23:16
